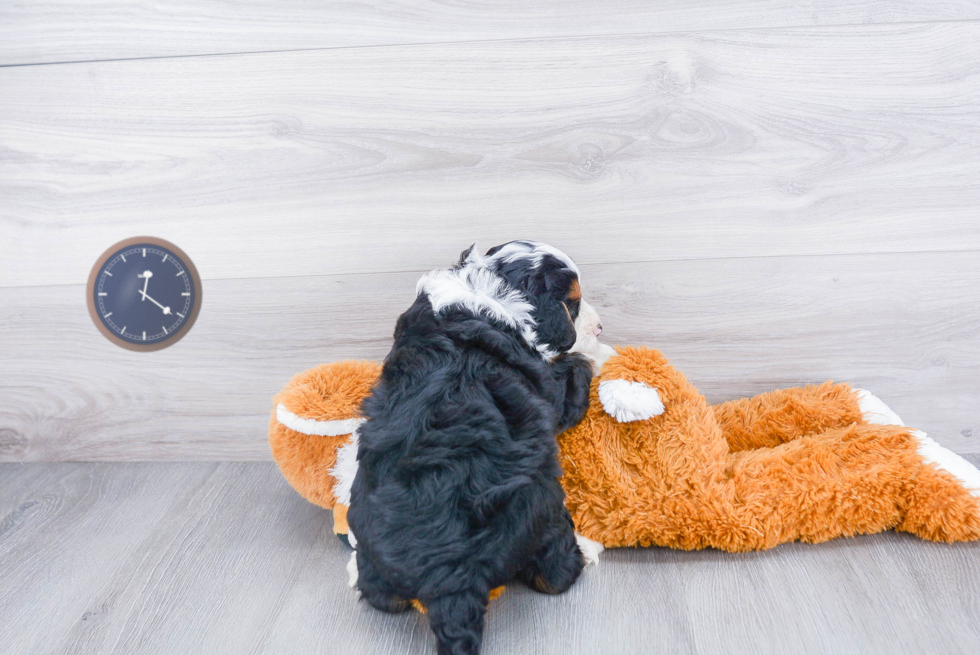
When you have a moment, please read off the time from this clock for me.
12:21
